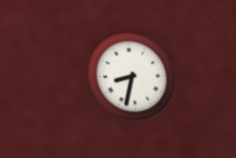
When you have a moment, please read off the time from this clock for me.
8:33
